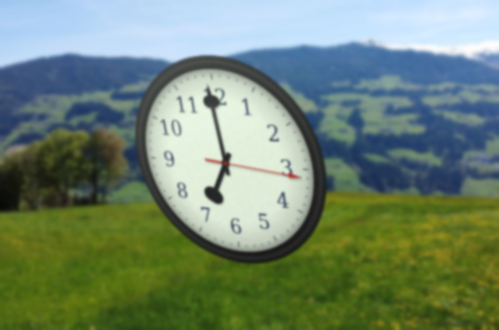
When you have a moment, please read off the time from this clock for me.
6:59:16
